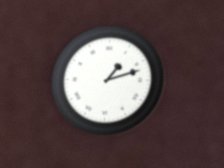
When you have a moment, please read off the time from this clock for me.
1:12
